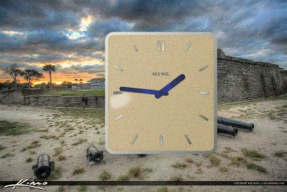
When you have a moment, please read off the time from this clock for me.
1:46
